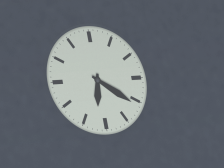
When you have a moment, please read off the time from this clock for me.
6:21
